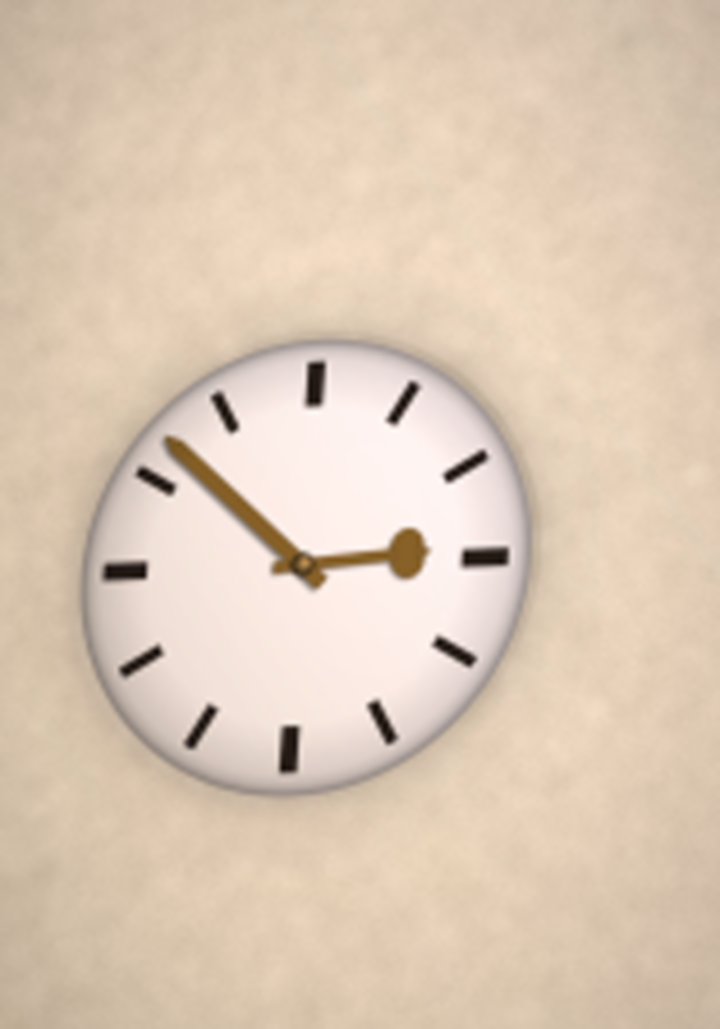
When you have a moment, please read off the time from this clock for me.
2:52
